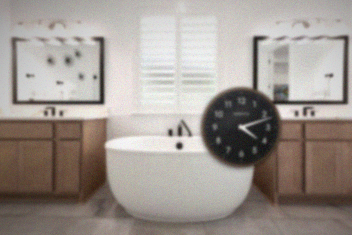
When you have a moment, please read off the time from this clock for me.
4:12
